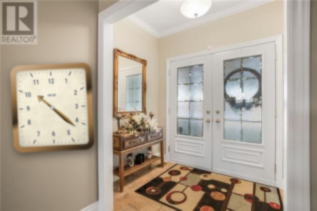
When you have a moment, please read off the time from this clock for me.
10:22
